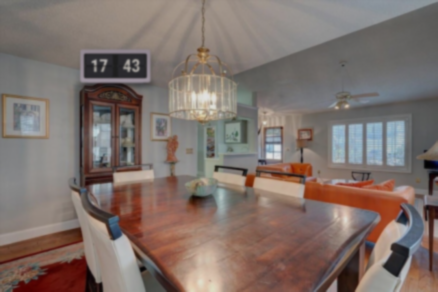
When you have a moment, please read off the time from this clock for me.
17:43
